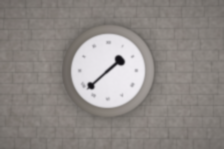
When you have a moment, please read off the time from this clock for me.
1:38
